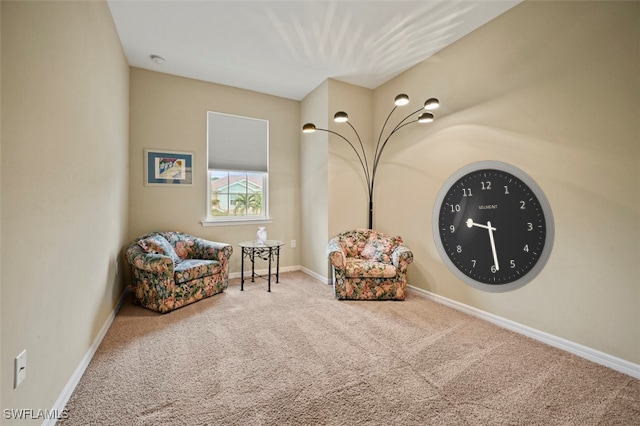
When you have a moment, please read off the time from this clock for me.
9:29
